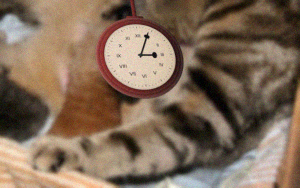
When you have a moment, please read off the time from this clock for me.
3:04
